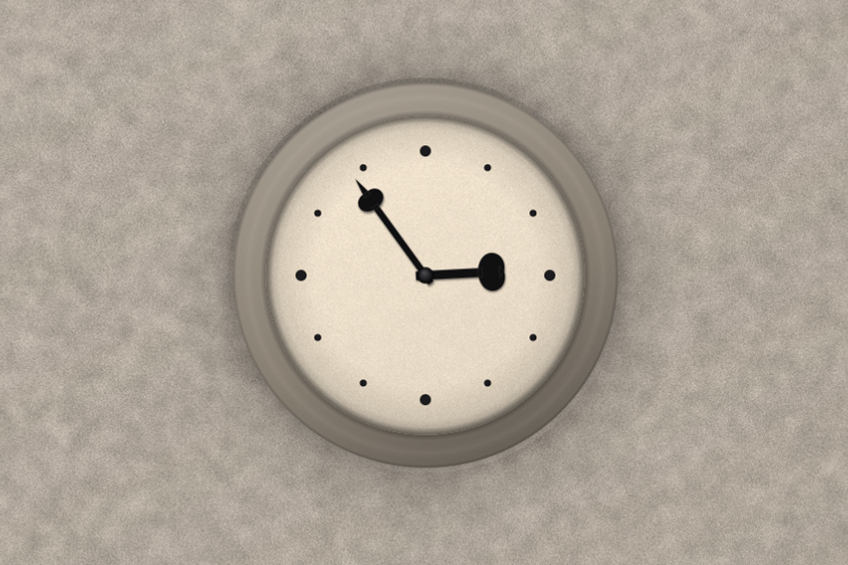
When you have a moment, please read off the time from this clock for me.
2:54
